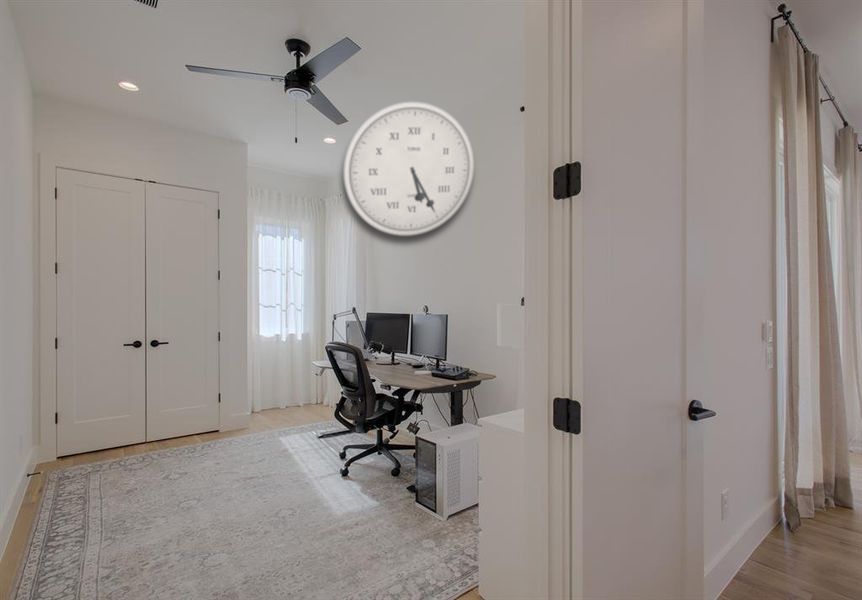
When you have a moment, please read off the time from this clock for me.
5:25
